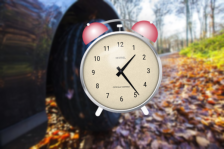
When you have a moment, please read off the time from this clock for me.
1:24
